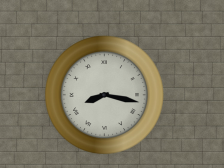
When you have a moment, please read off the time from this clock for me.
8:17
